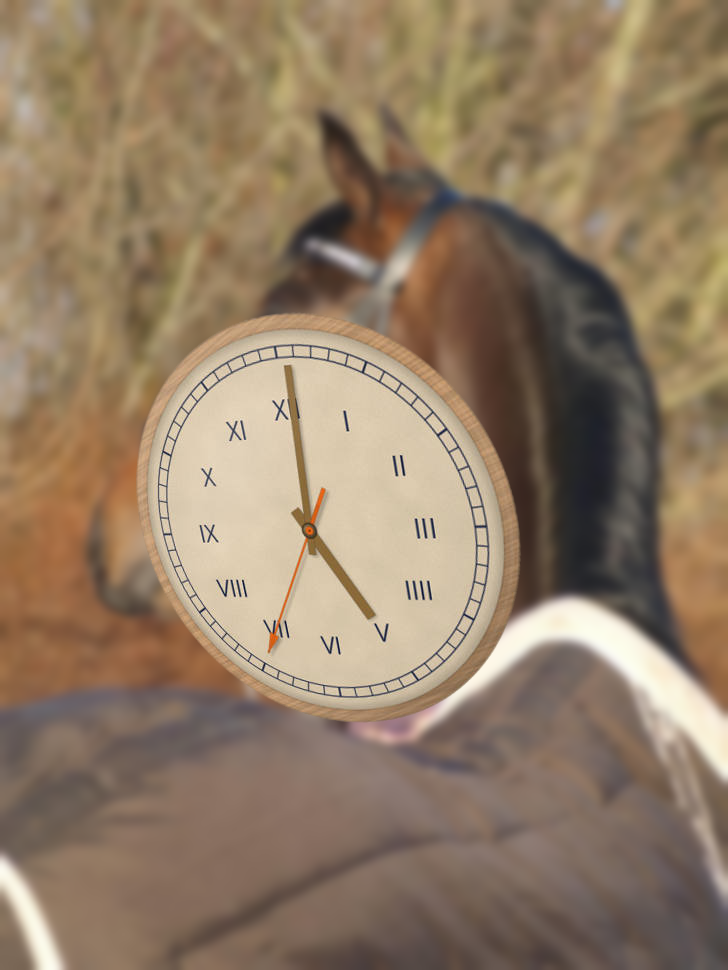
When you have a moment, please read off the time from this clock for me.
5:00:35
